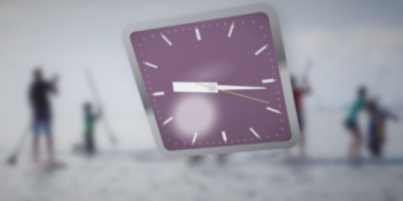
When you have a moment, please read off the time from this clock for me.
9:16:19
